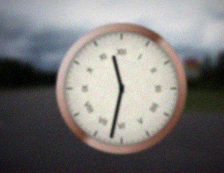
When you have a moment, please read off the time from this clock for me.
11:32
